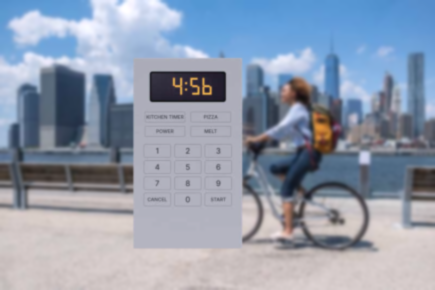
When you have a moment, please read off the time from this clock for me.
4:56
